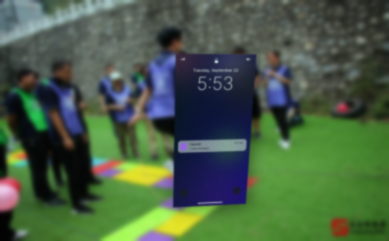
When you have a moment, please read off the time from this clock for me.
5:53
